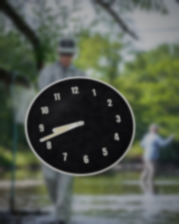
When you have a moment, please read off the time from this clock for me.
8:42
